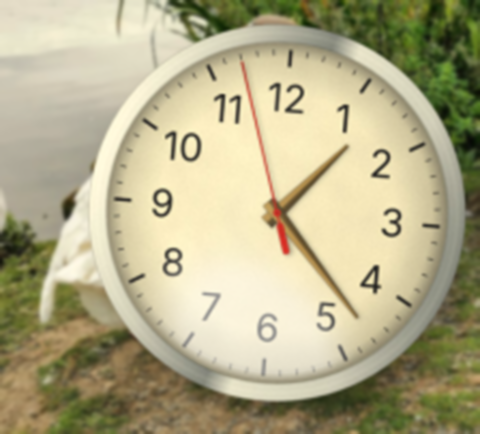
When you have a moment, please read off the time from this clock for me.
1:22:57
